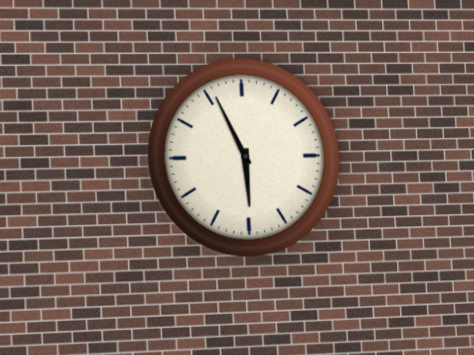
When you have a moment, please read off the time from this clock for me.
5:56
